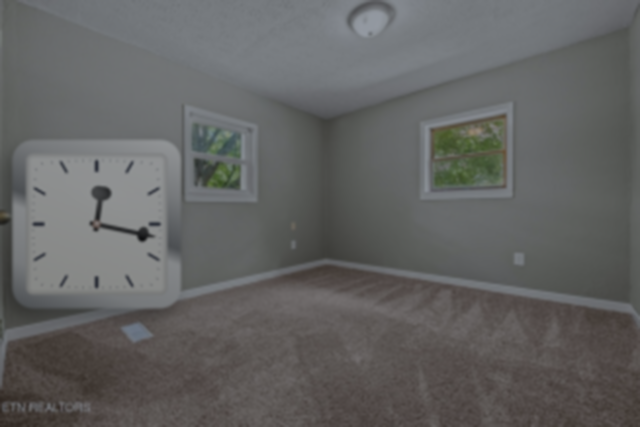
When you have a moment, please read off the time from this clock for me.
12:17
